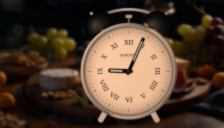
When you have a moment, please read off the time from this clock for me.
9:04
